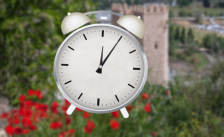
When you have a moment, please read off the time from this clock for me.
12:05
